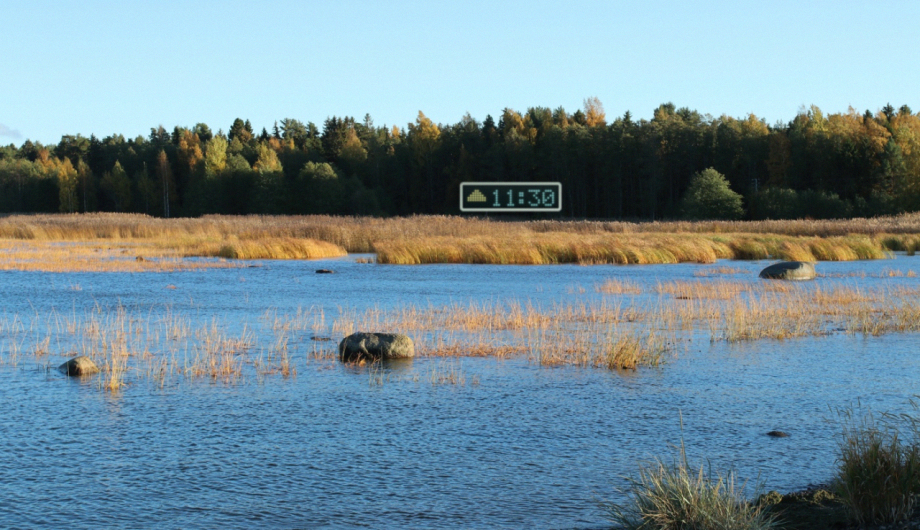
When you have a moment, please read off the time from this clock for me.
11:30
